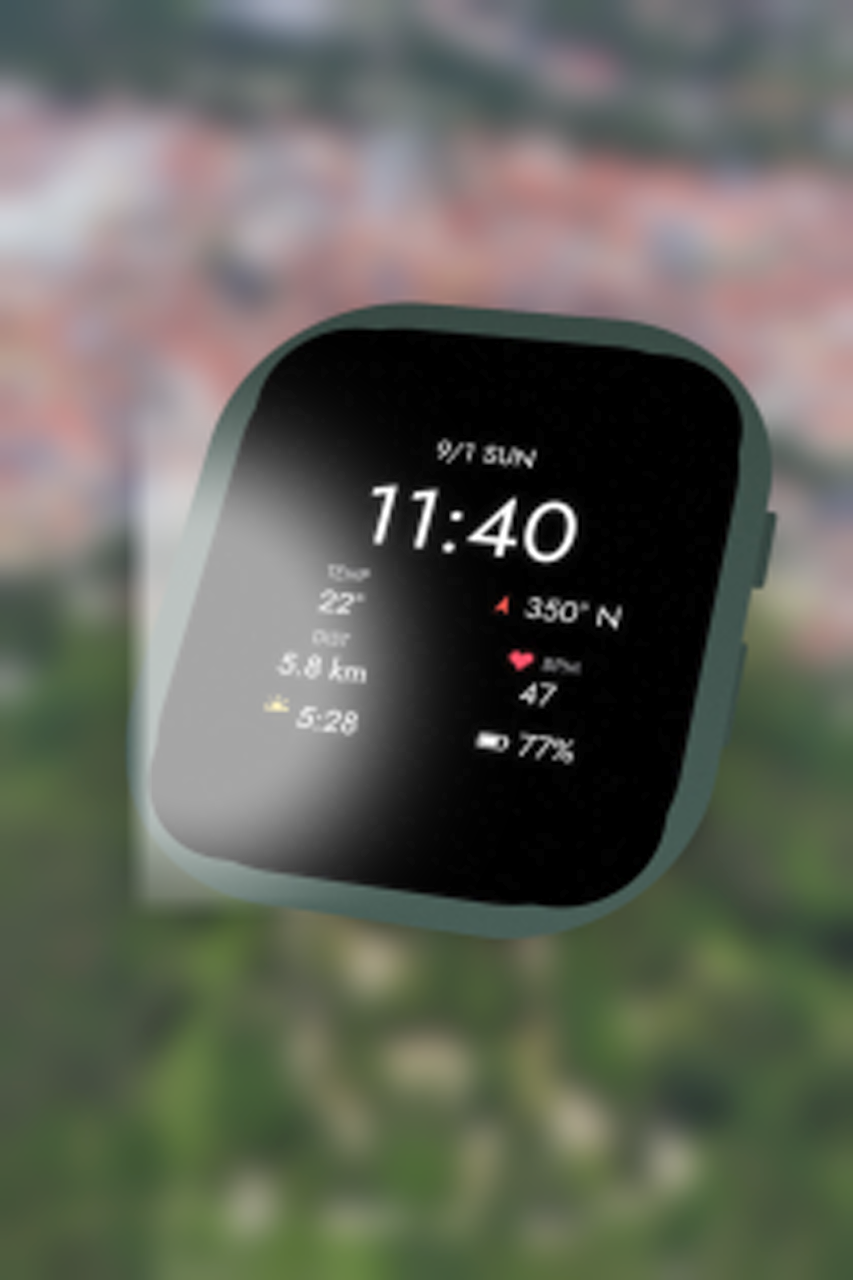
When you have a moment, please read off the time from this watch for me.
11:40
